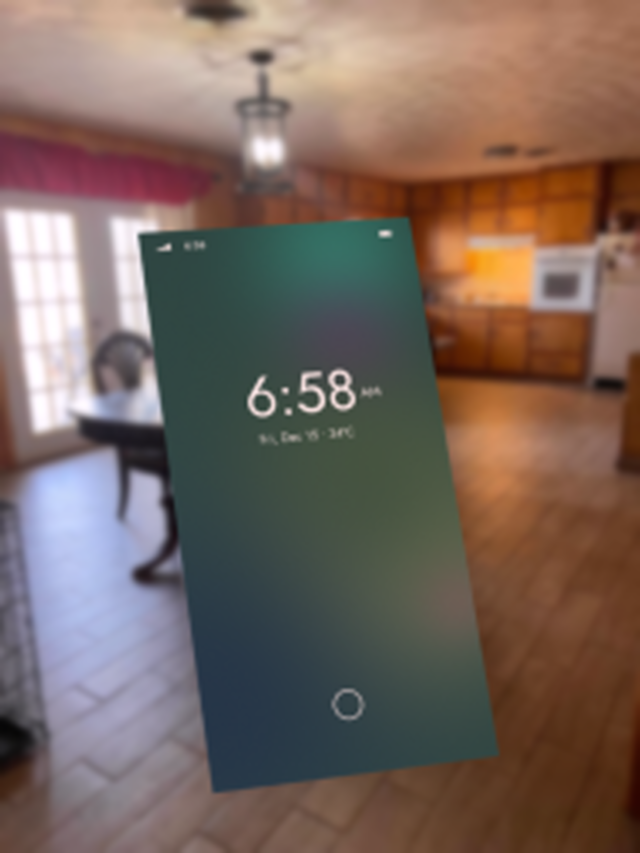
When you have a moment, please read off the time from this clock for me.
6:58
